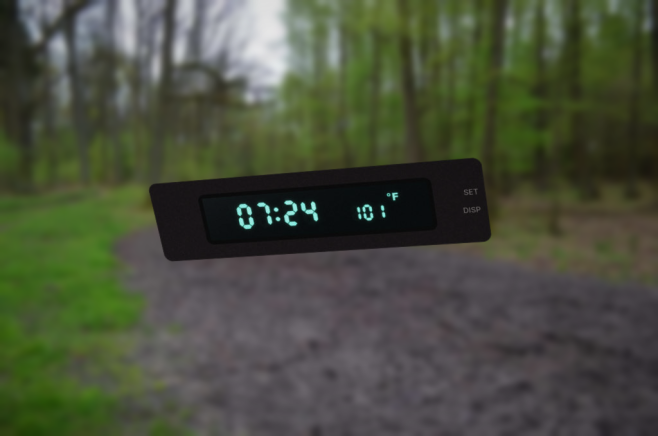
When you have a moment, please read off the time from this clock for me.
7:24
